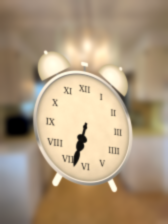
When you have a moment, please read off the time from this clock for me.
6:33
